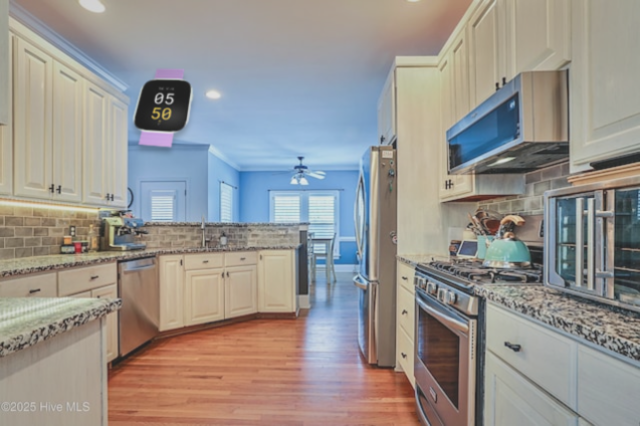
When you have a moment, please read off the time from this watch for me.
5:50
